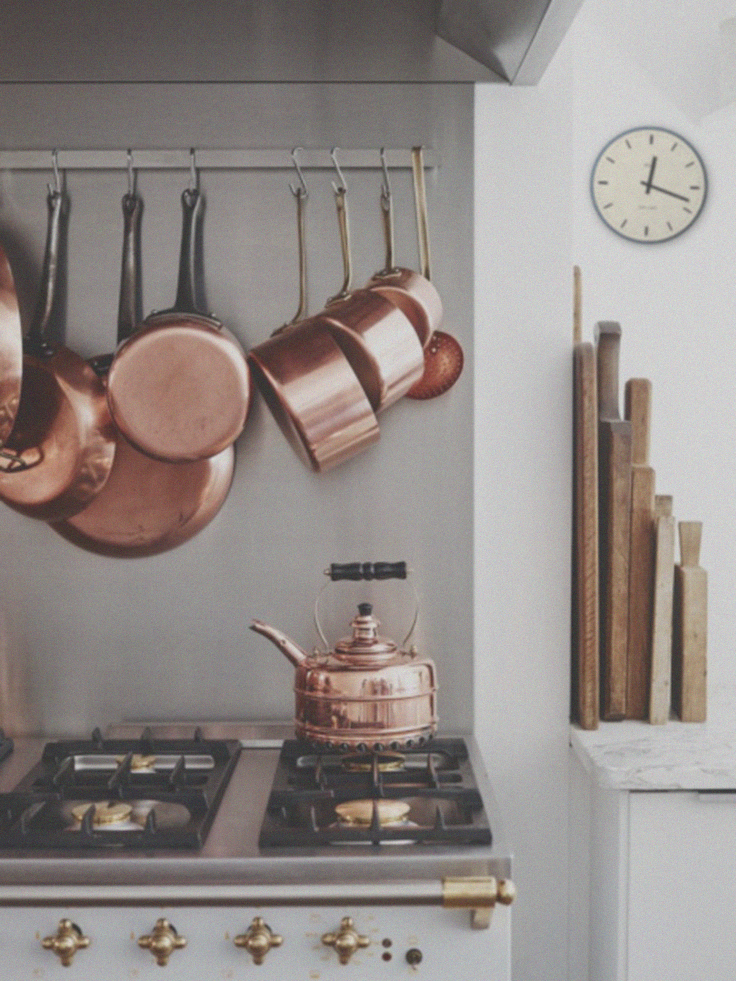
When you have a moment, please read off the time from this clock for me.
12:18
